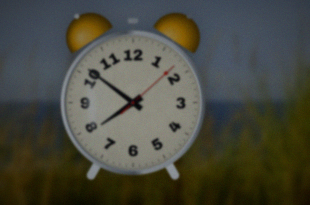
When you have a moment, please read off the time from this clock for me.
7:51:08
